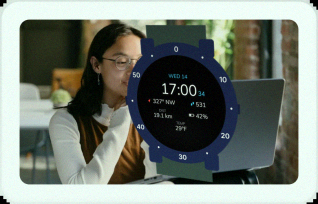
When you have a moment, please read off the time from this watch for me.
17:00
